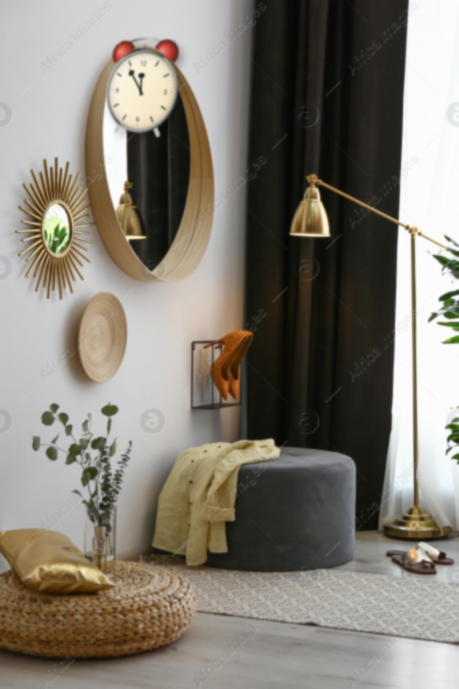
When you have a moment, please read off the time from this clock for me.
11:54
